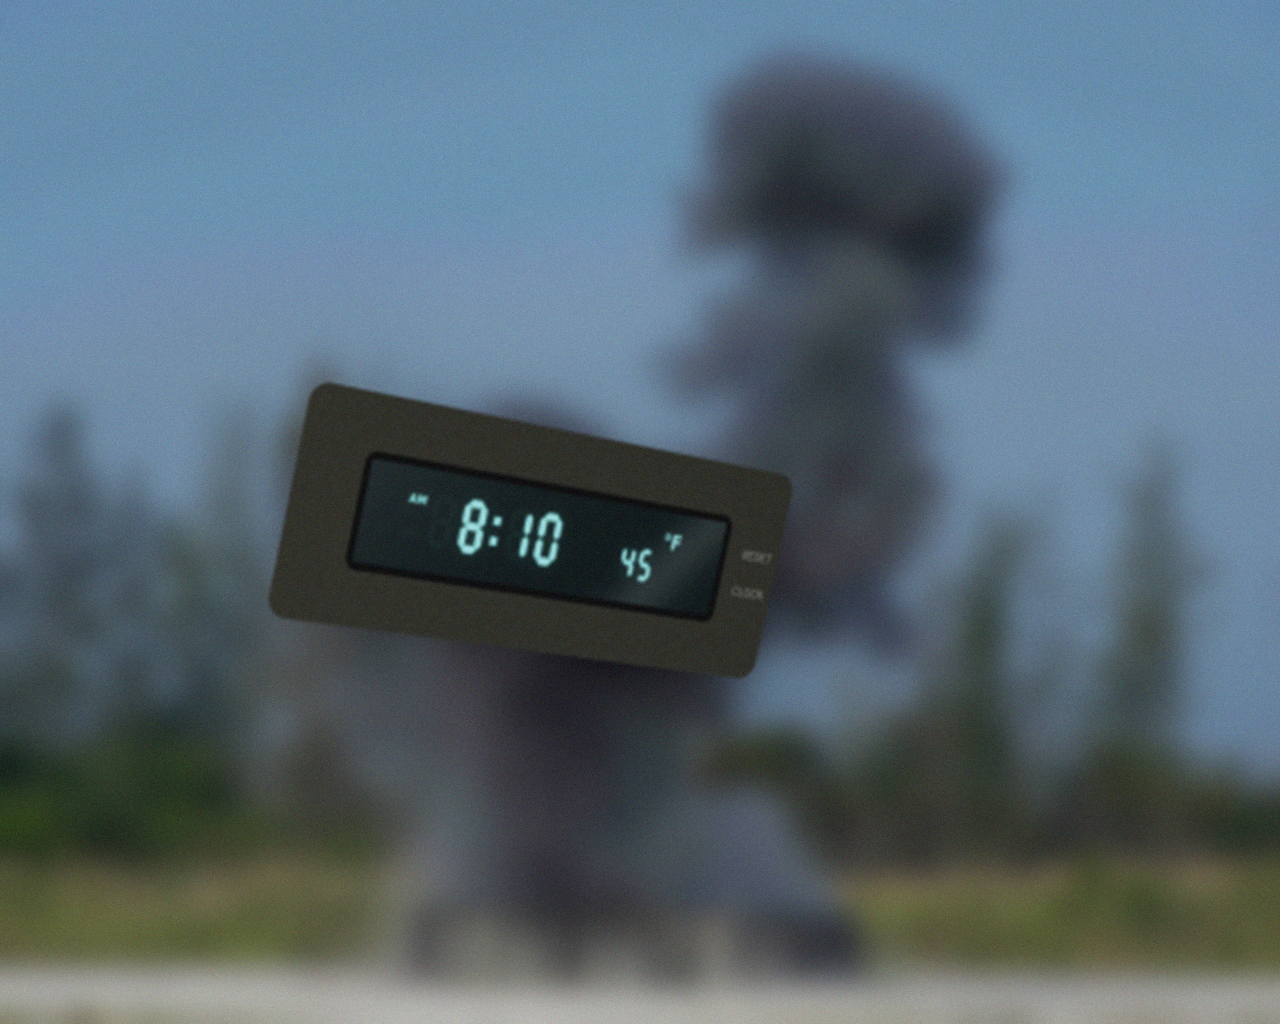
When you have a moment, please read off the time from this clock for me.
8:10
